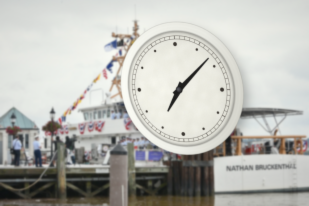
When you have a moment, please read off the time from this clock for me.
7:08
